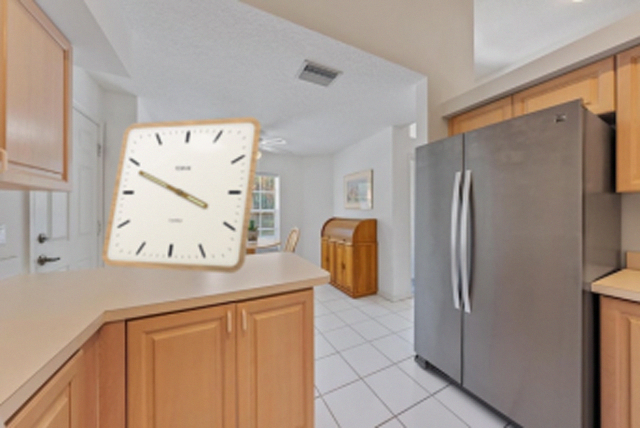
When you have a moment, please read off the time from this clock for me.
3:49
